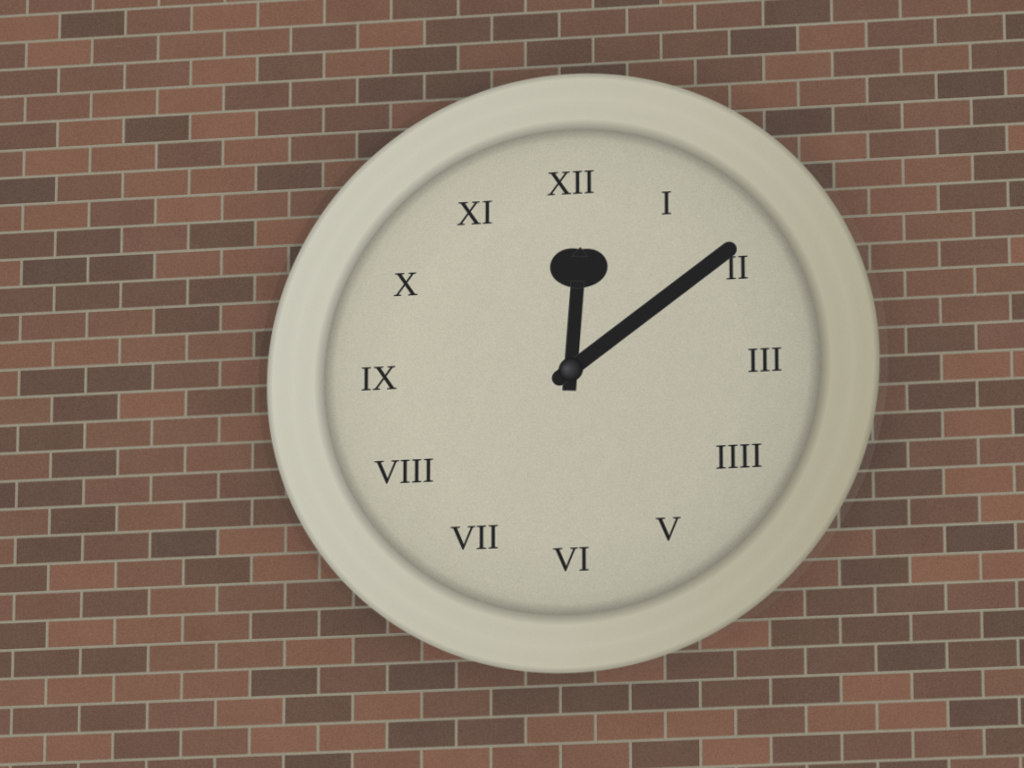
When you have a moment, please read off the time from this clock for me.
12:09
